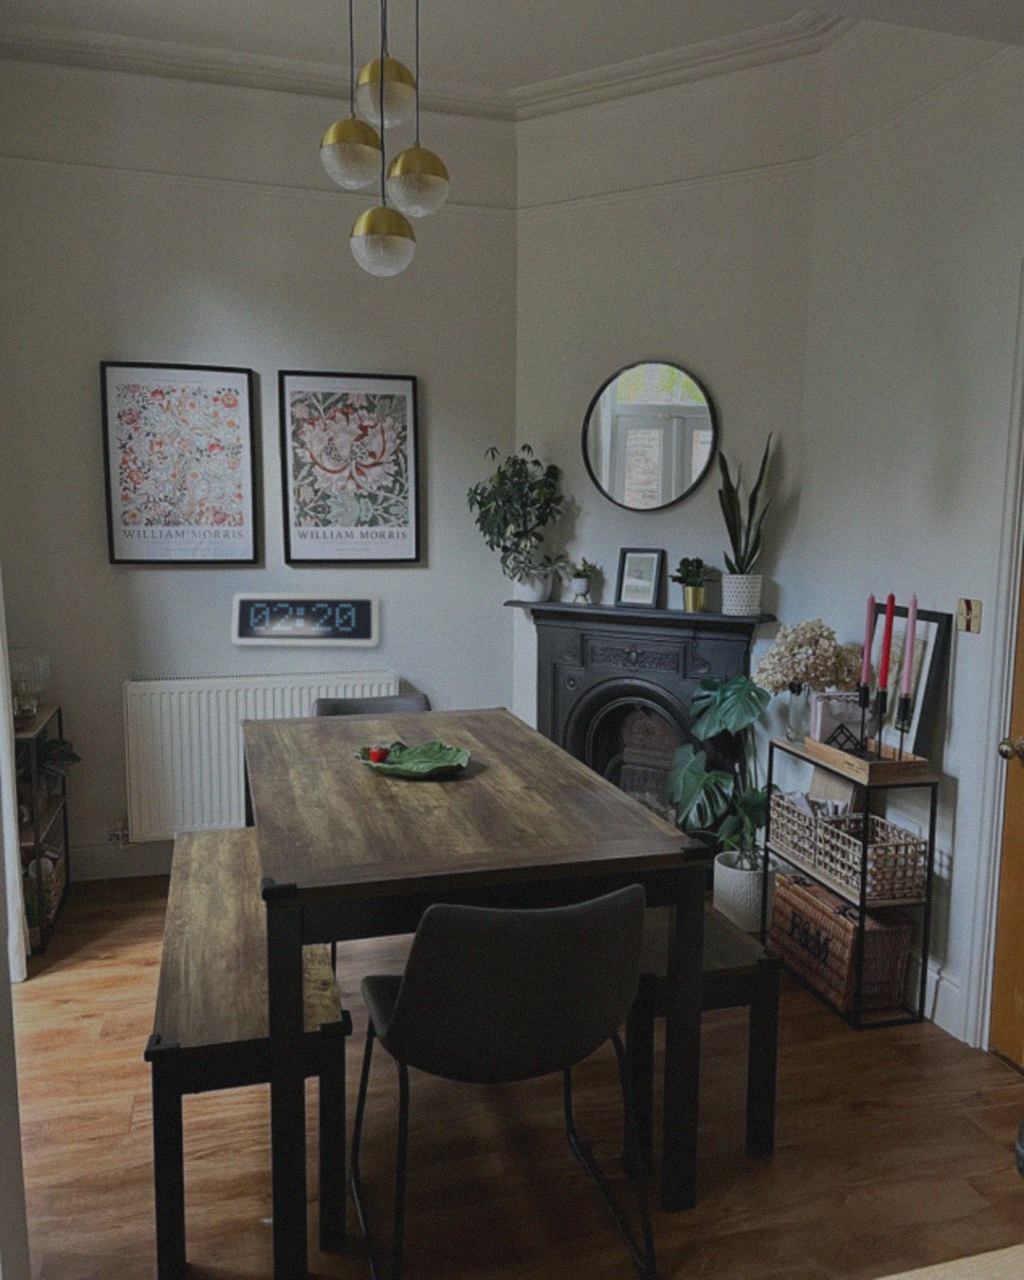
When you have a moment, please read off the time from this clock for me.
2:20
